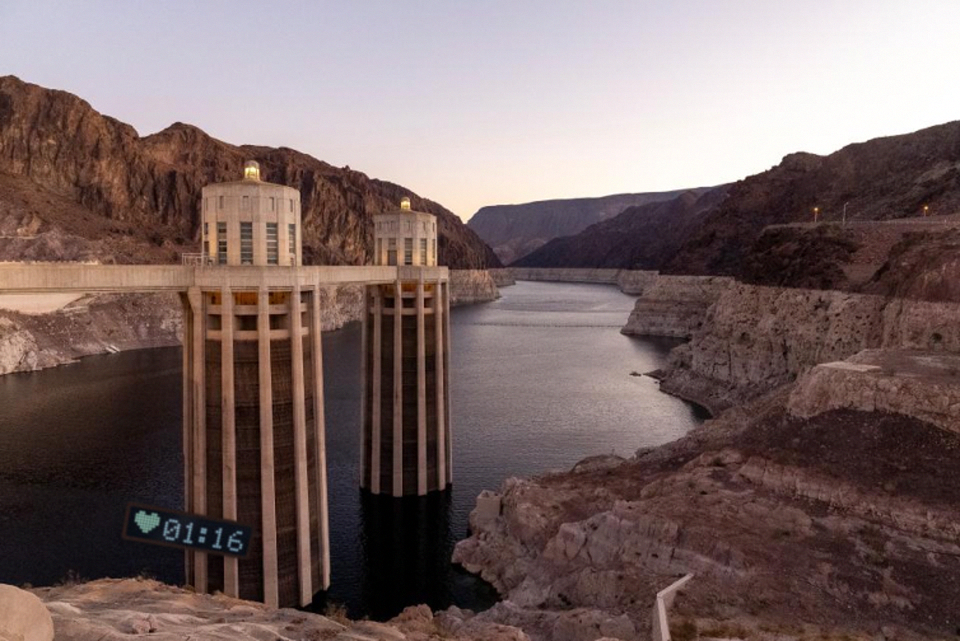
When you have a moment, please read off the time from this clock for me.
1:16
